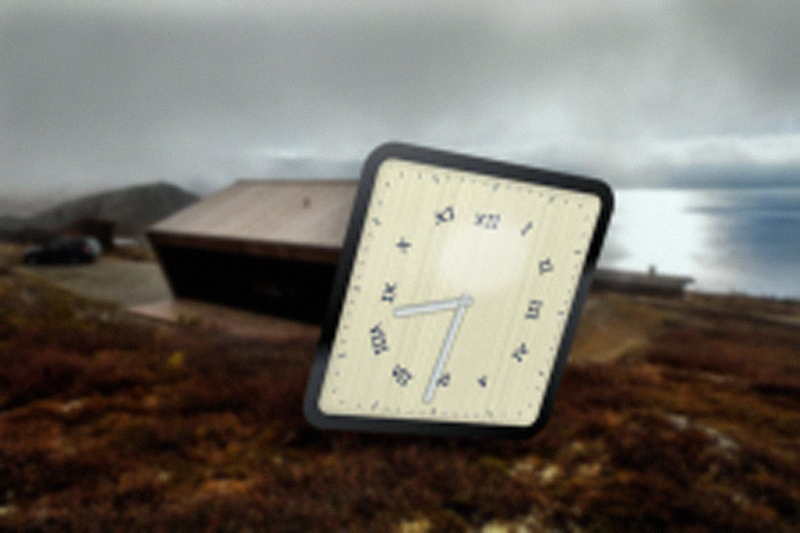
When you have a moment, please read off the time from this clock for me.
8:31
